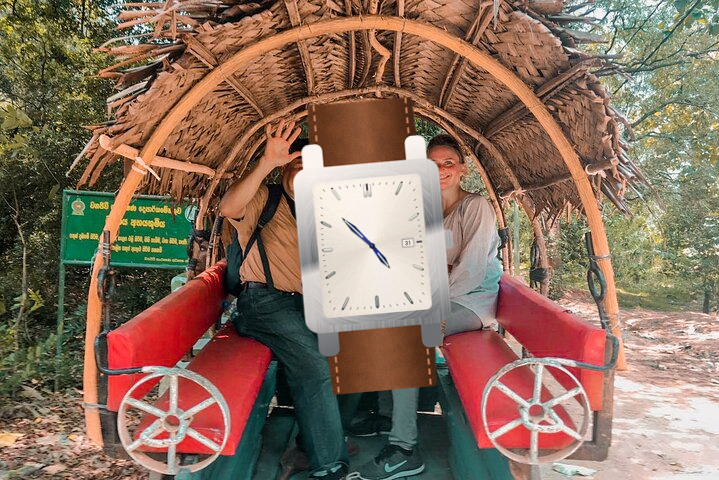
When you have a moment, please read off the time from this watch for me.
4:53
